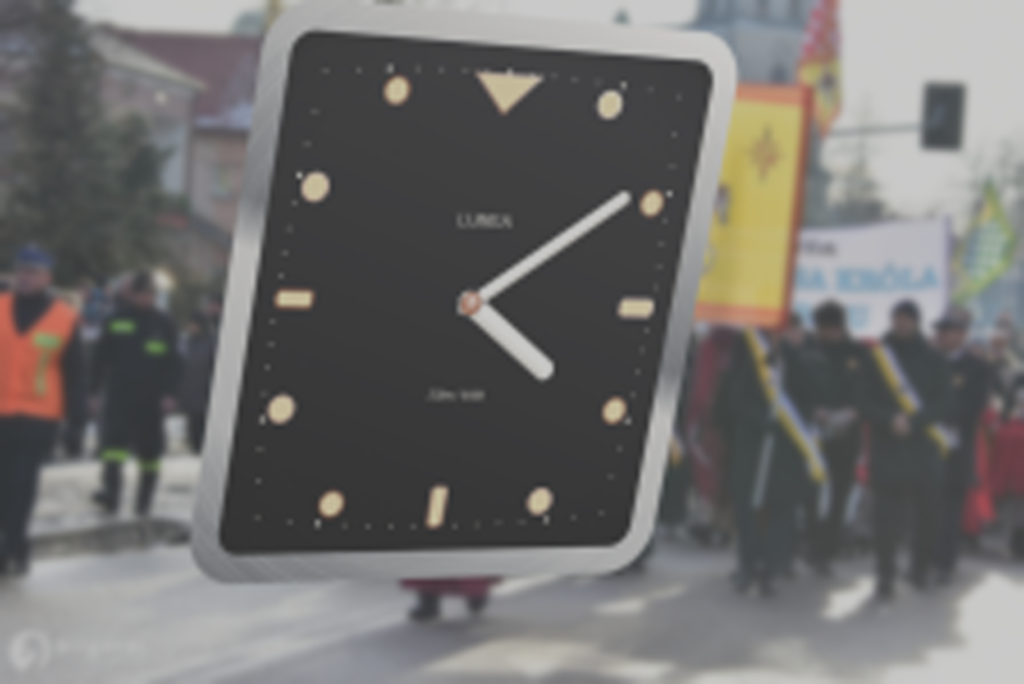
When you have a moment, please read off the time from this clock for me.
4:09
